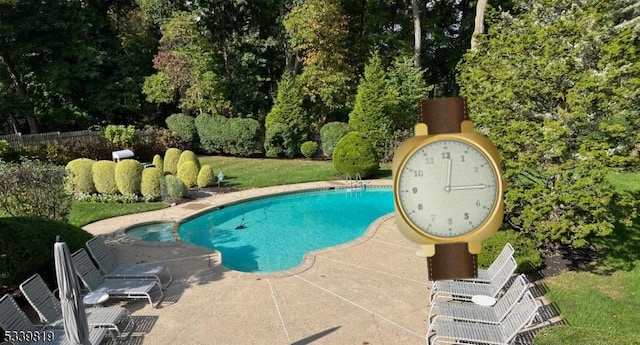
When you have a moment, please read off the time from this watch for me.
12:15
